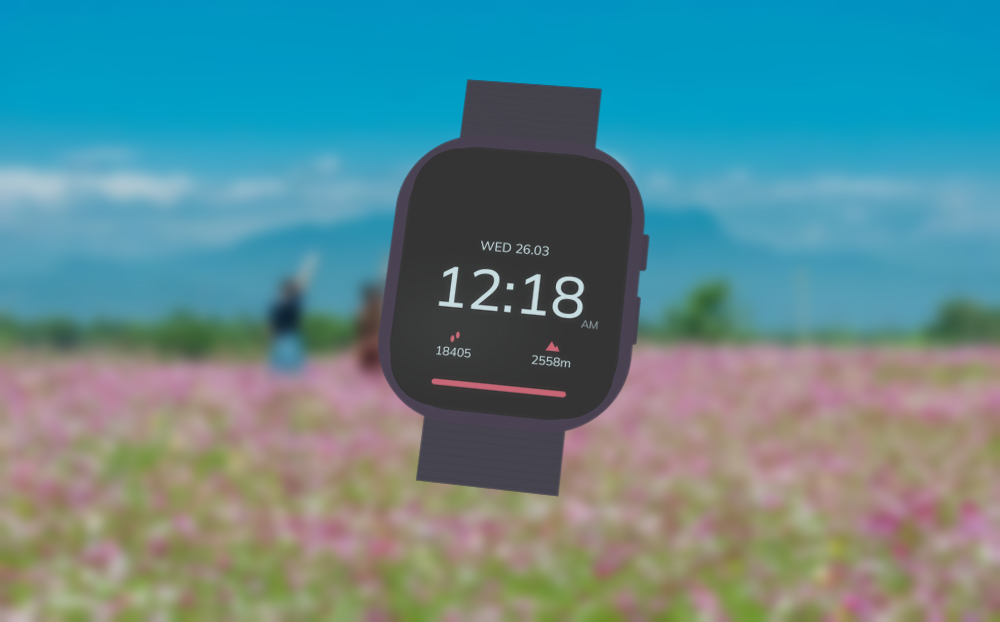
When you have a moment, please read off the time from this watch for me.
12:18
